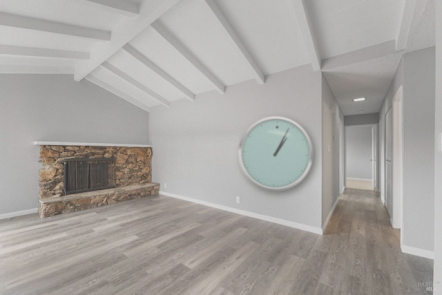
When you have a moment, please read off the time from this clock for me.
1:04
